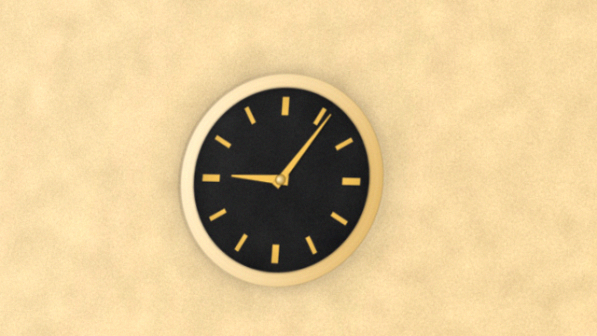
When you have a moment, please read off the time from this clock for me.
9:06
